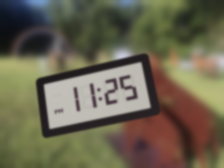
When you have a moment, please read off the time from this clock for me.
11:25
